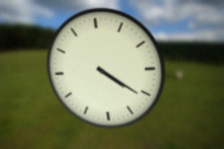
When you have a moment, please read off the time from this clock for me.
4:21
